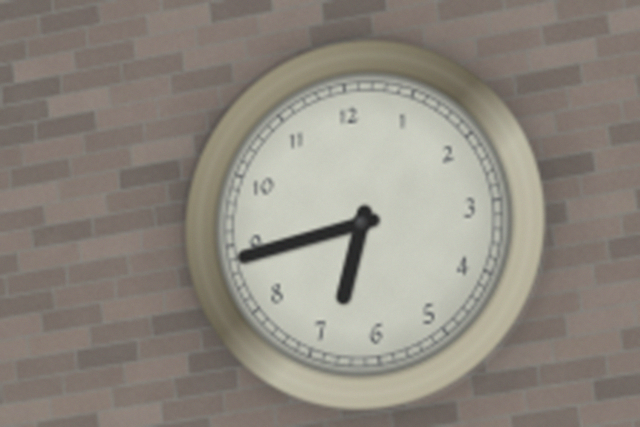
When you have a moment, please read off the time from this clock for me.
6:44
